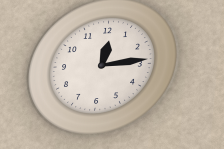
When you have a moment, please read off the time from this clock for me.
12:14
